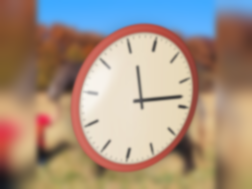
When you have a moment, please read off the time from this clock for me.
11:13
